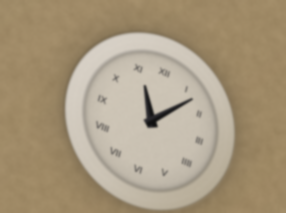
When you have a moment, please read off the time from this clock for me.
11:07
